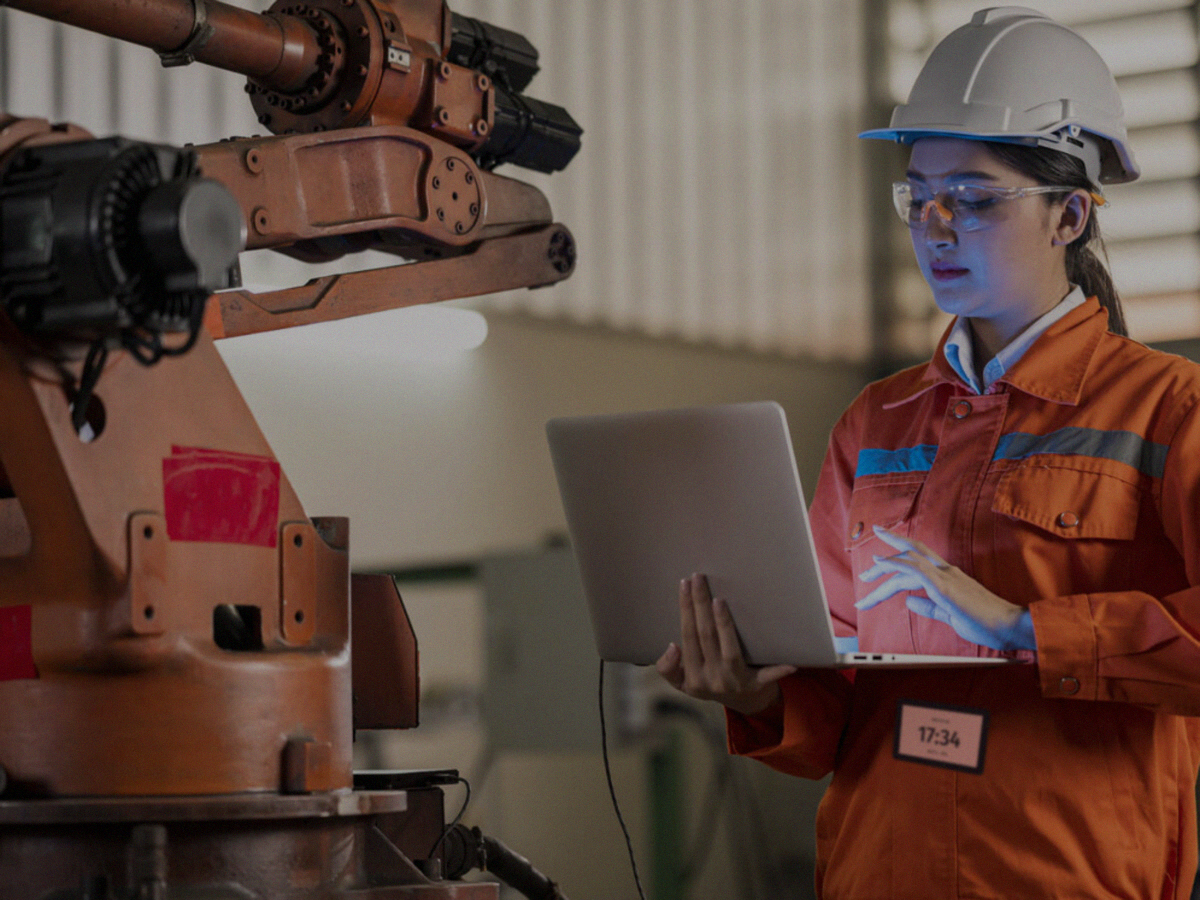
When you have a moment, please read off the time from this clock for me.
17:34
